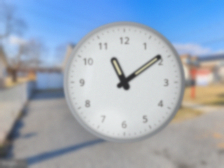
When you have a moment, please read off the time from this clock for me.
11:09
